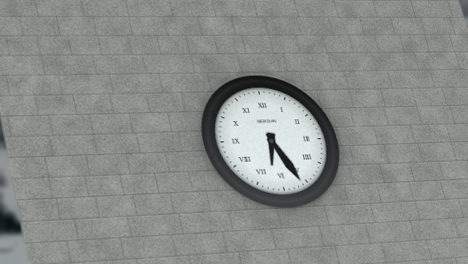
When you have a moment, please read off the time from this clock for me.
6:26
